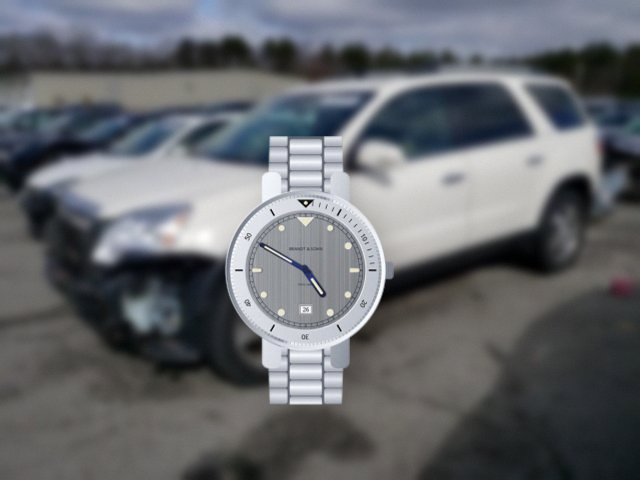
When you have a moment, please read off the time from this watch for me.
4:50
